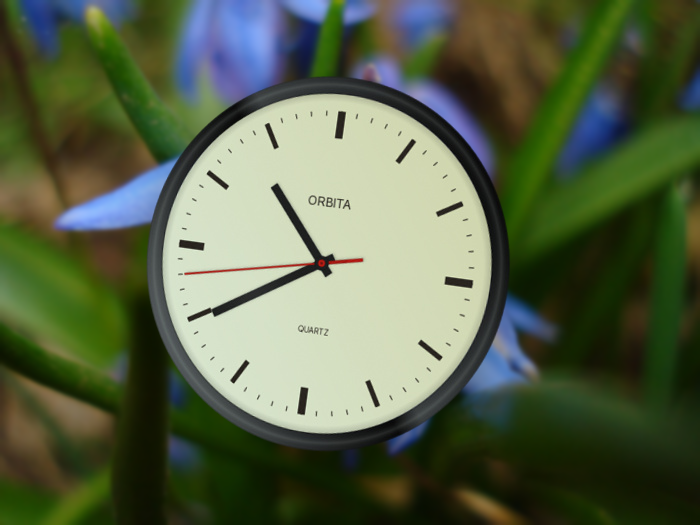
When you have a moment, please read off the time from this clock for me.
10:39:43
